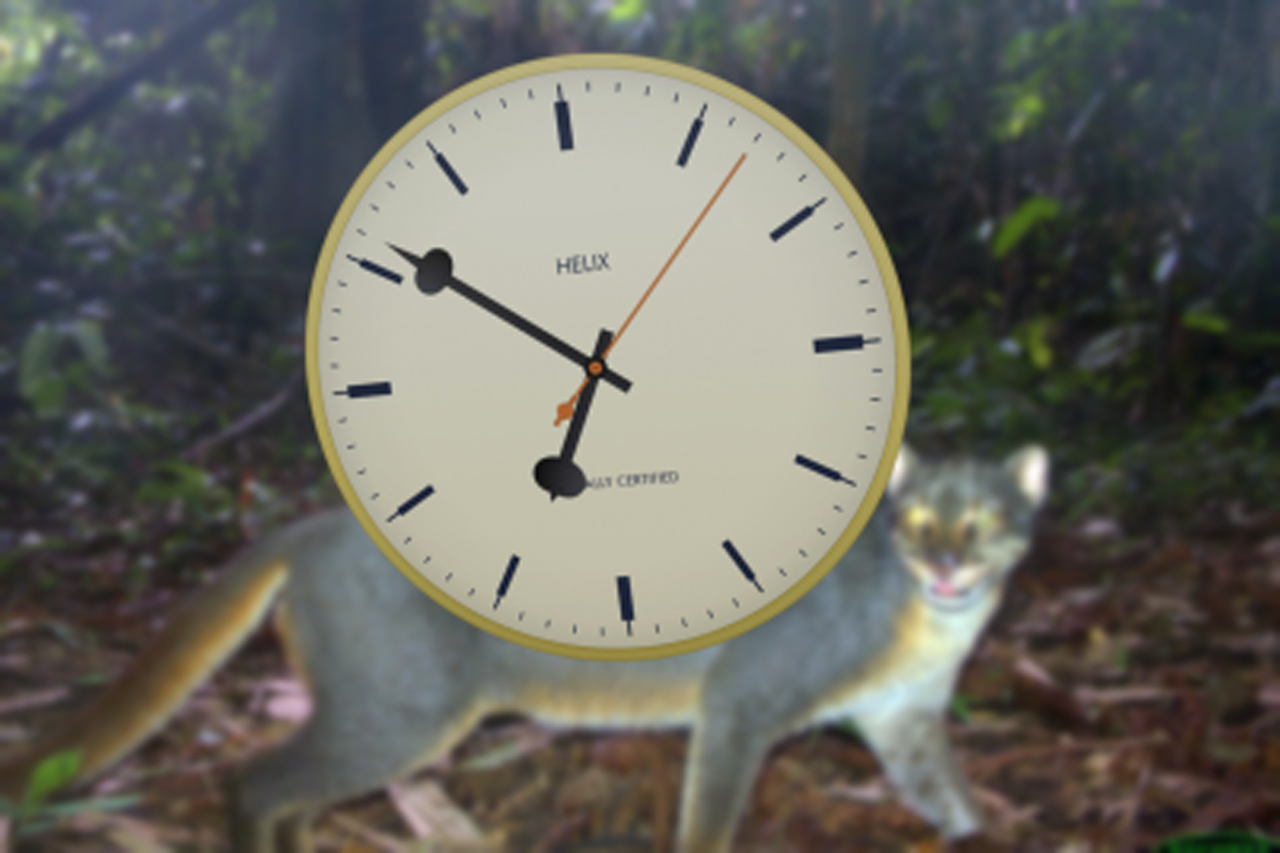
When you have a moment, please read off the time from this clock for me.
6:51:07
